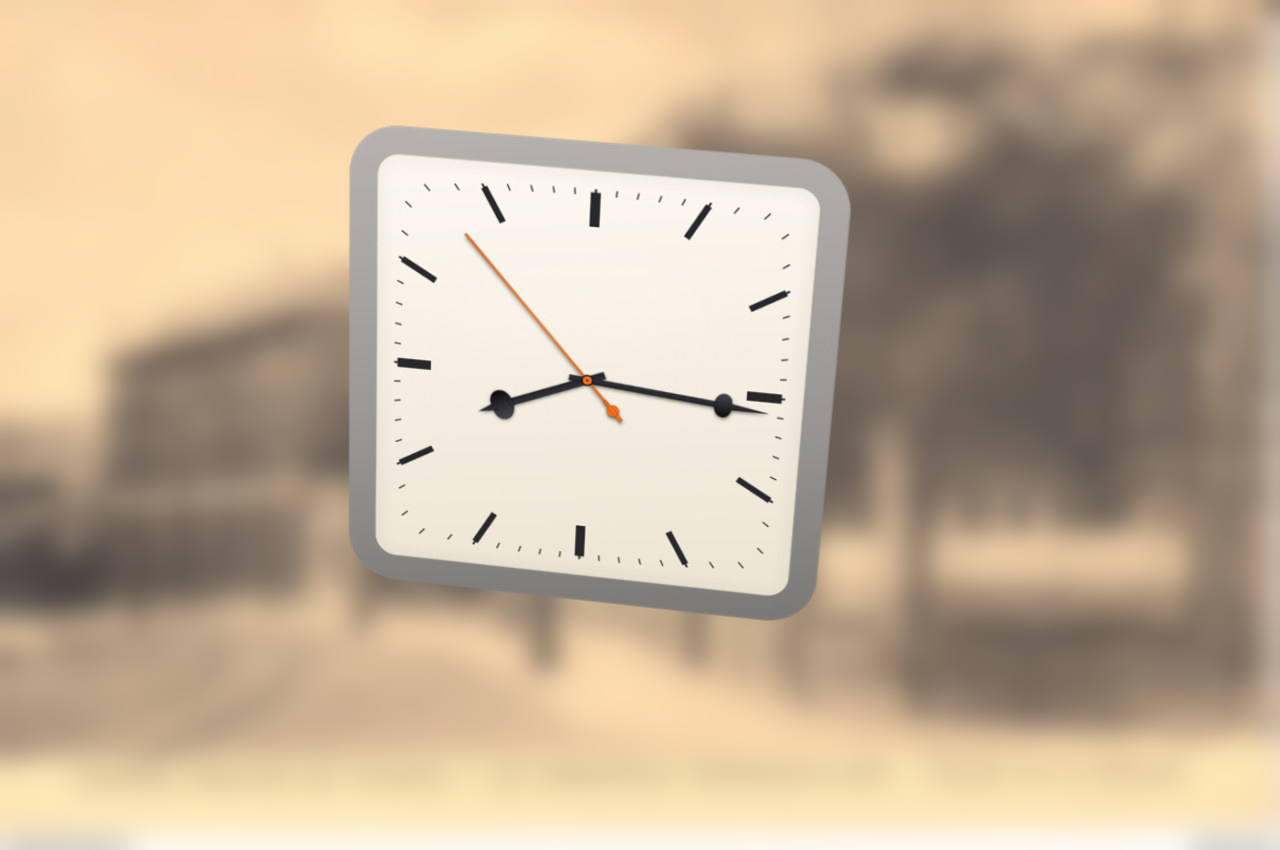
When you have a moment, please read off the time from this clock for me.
8:15:53
